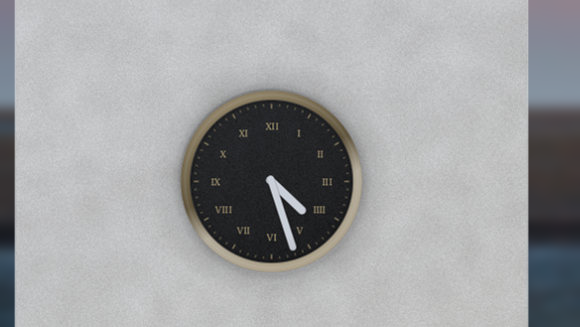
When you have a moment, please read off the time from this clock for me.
4:27
